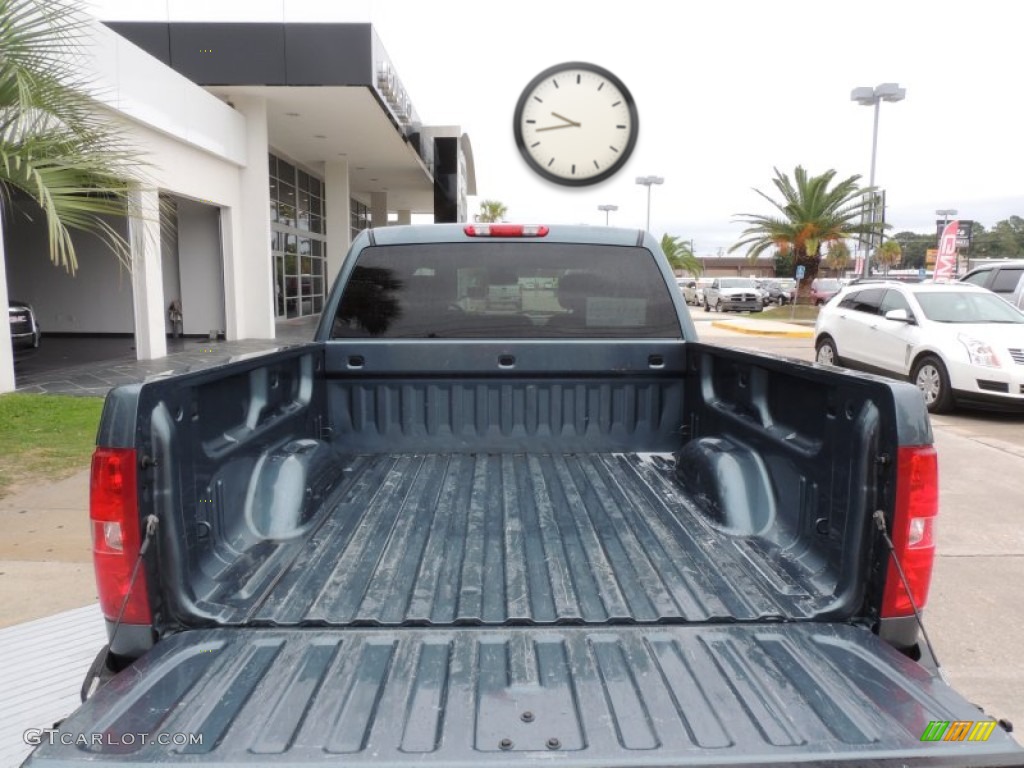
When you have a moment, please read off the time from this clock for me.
9:43
